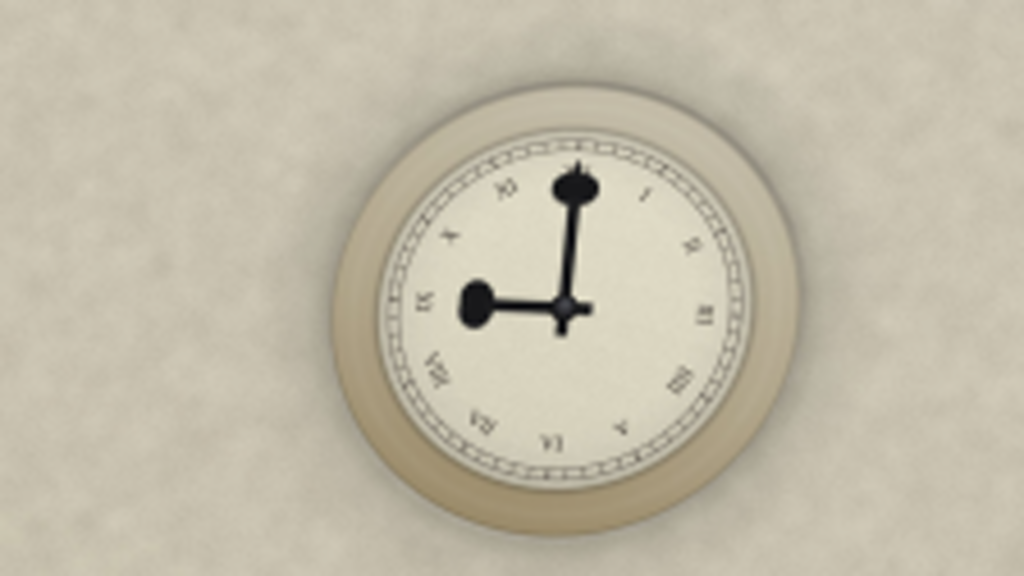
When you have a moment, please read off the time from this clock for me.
9:00
